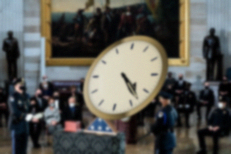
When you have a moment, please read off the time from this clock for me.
4:23
